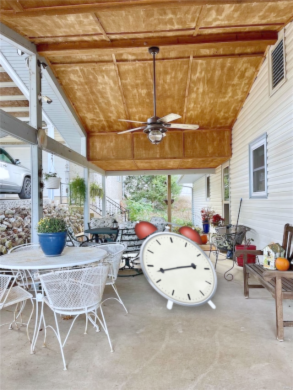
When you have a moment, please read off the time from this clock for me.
2:43
